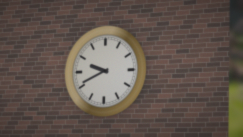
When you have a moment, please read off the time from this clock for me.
9:41
